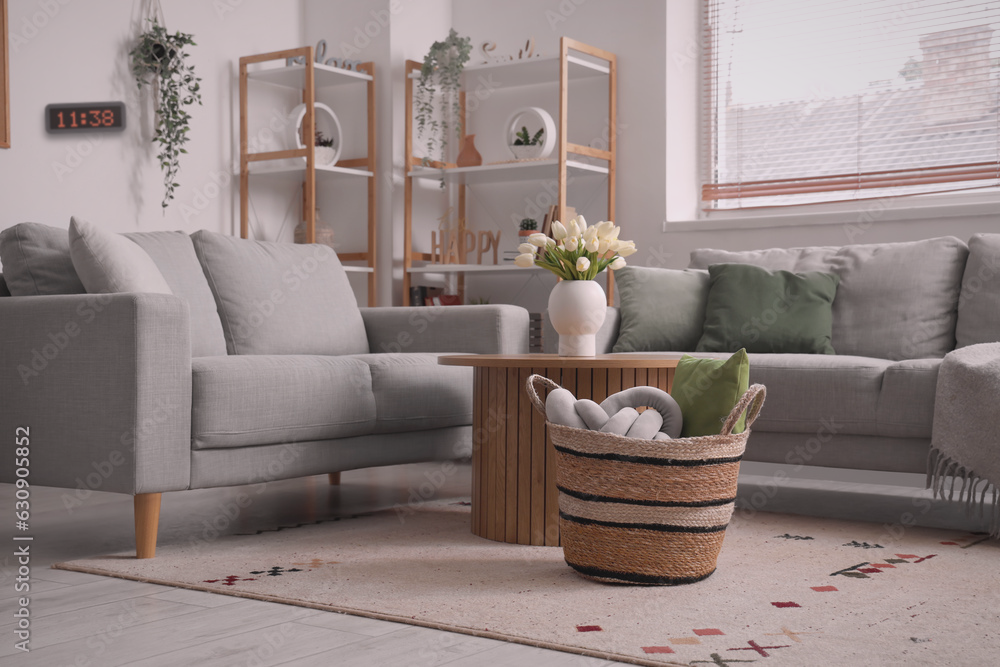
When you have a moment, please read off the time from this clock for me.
11:38
